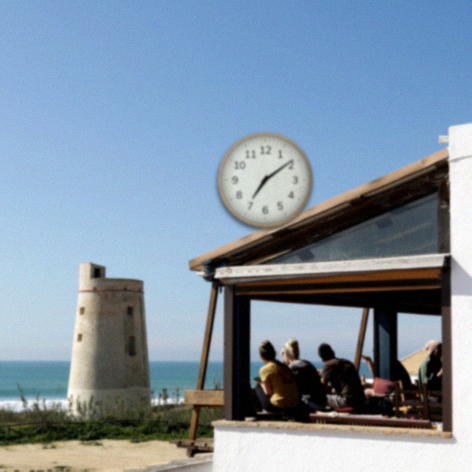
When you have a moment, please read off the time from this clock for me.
7:09
